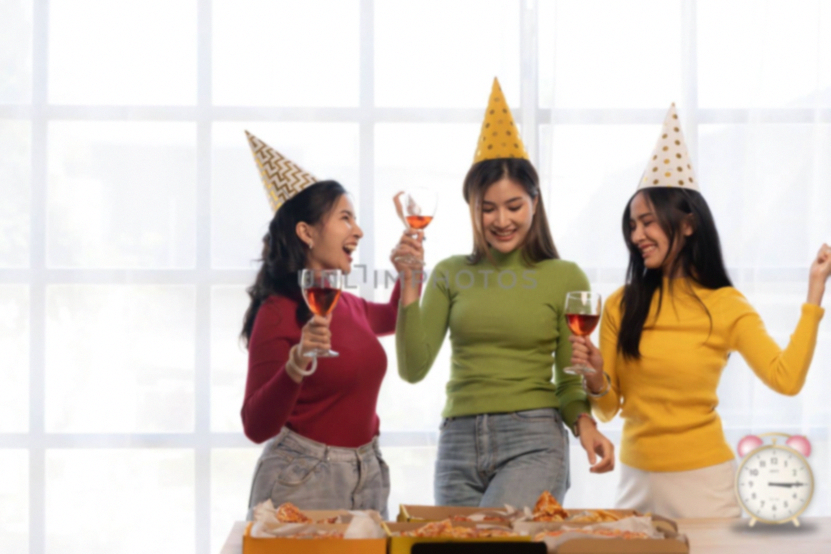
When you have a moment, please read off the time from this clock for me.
3:15
